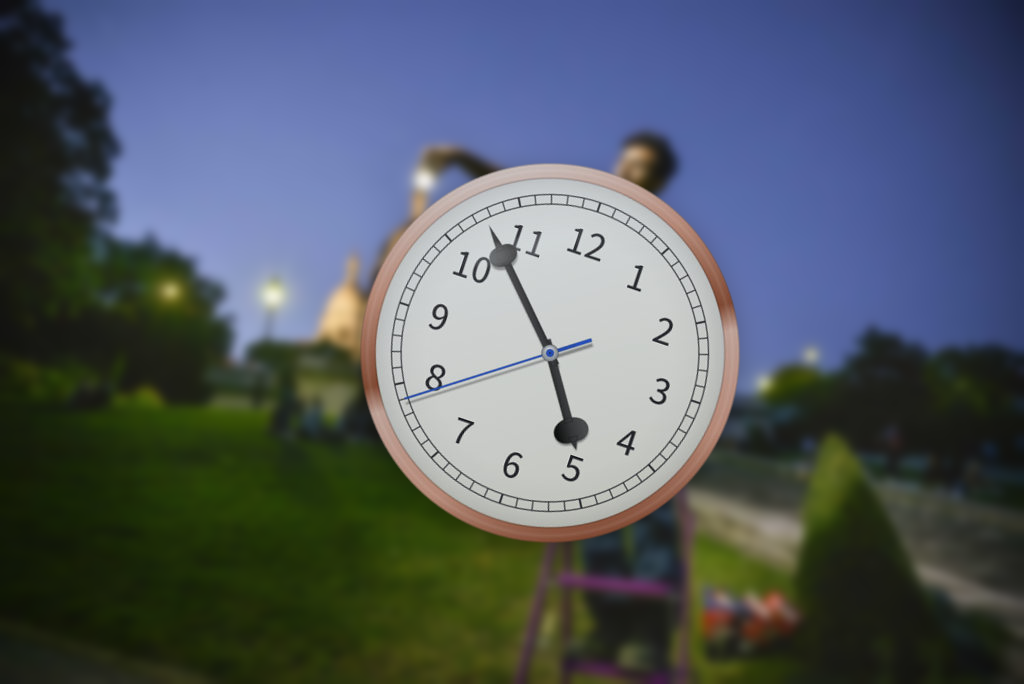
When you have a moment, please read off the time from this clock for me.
4:52:39
